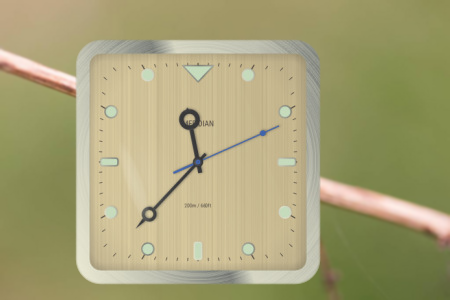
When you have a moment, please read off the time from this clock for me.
11:37:11
